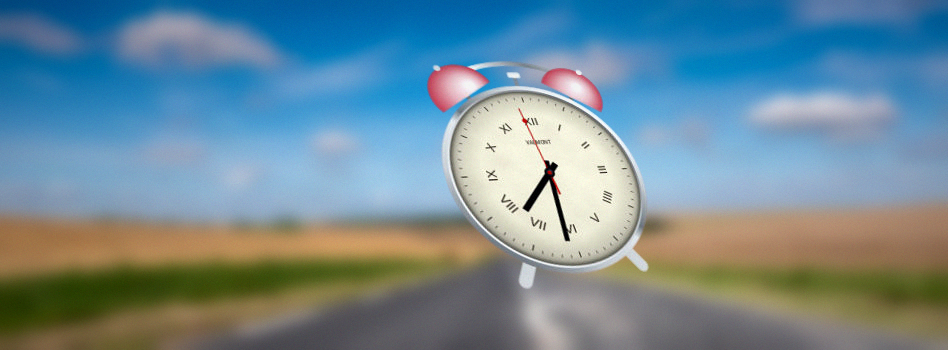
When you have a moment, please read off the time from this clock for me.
7:30:59
